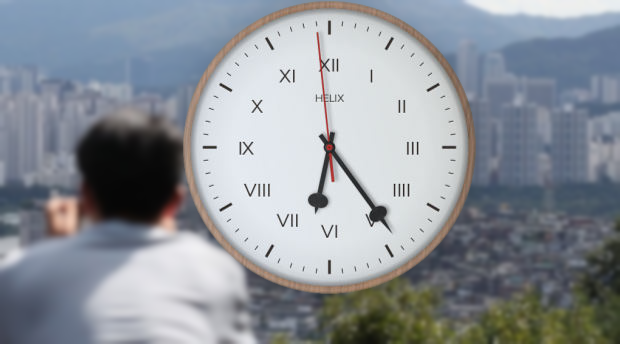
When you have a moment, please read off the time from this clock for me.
6:23:59
